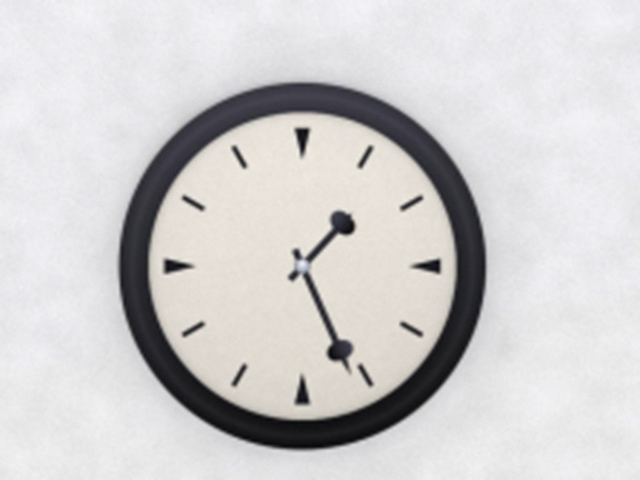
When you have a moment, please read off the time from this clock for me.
1:26
